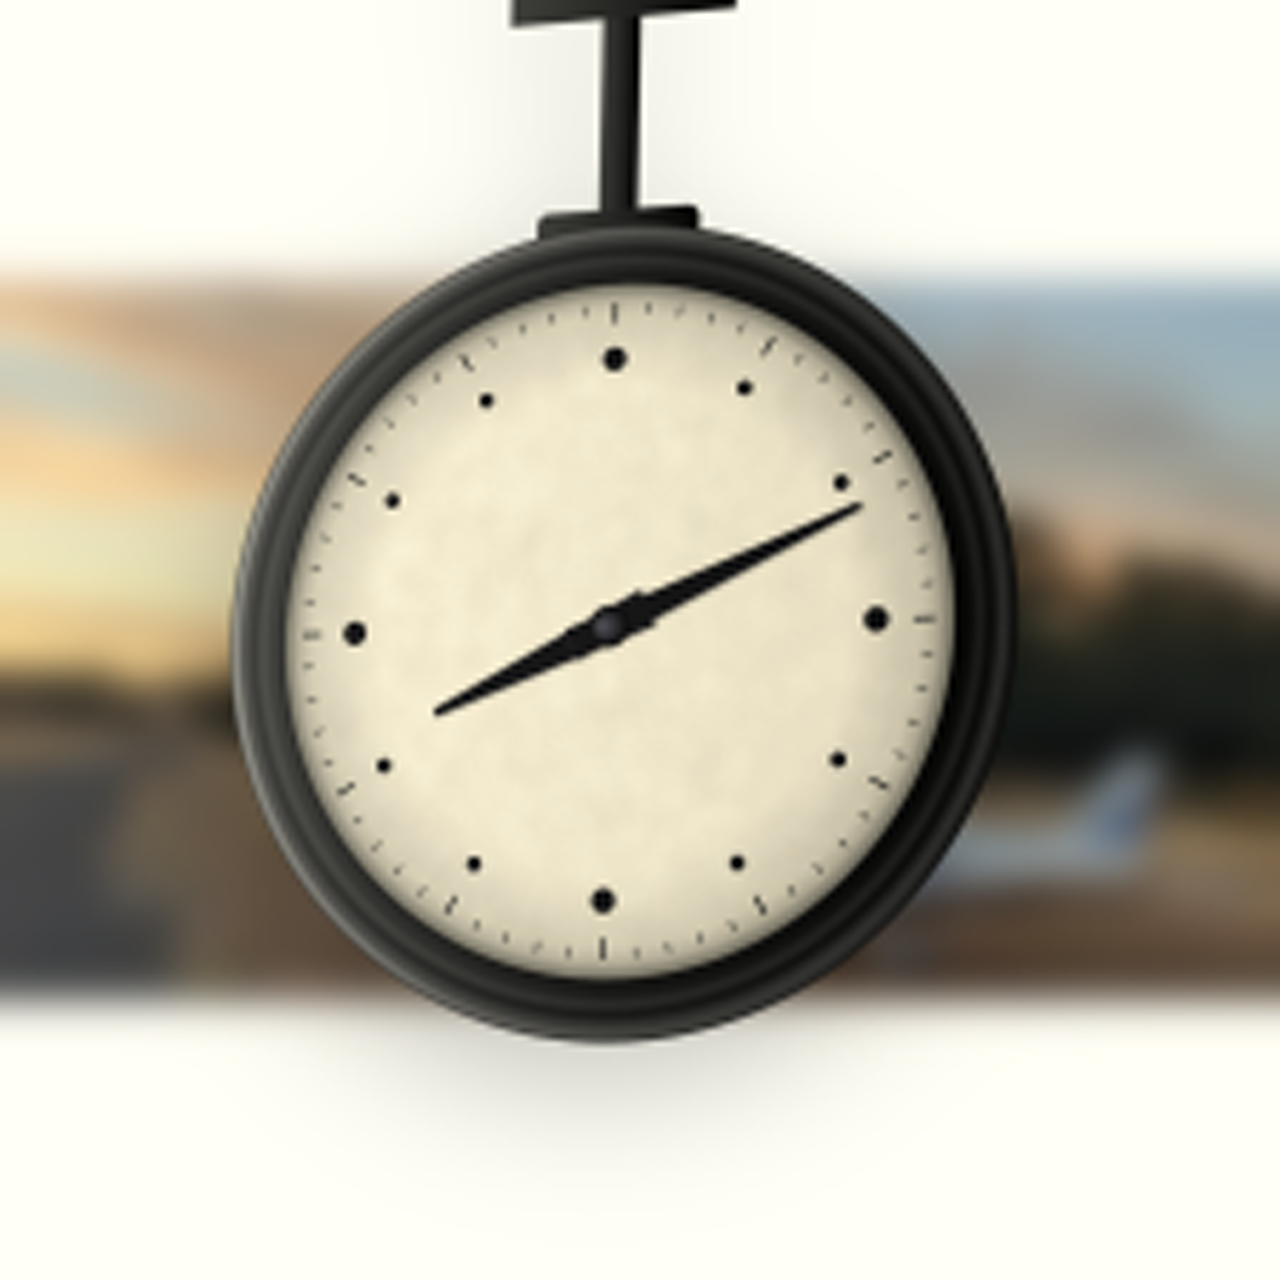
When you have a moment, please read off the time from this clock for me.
8:11
